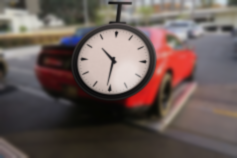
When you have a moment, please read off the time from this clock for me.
10:31
